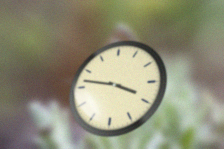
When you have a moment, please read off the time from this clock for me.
3:47
